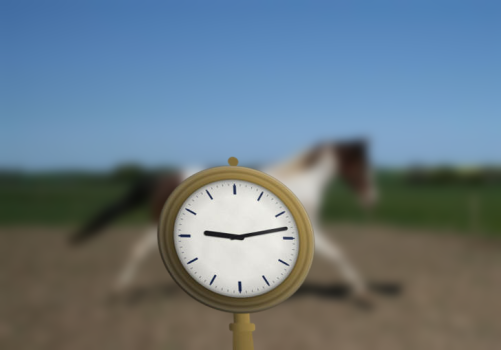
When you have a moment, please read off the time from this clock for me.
9:13
